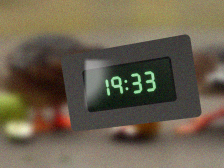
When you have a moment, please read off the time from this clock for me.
19:33
